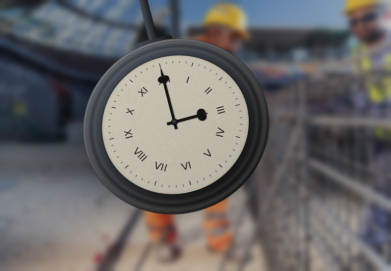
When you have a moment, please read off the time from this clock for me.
3:00
